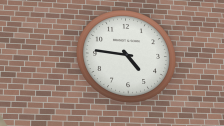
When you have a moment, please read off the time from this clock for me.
4:46
